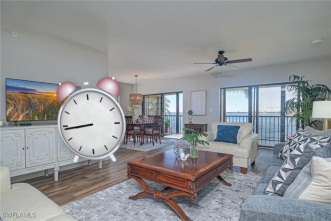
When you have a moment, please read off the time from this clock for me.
8:44
